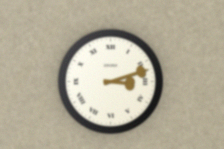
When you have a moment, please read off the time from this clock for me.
3:12
